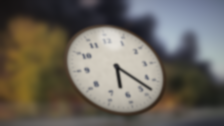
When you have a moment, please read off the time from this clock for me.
6:23
